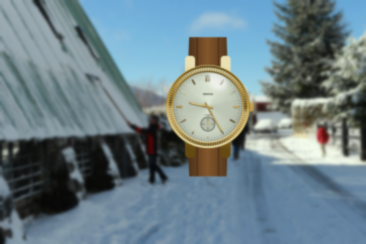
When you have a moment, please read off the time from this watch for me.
9:25
